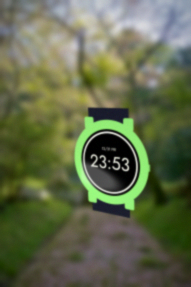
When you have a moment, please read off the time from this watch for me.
23:53
